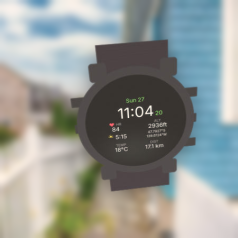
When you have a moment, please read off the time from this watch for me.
11:04
